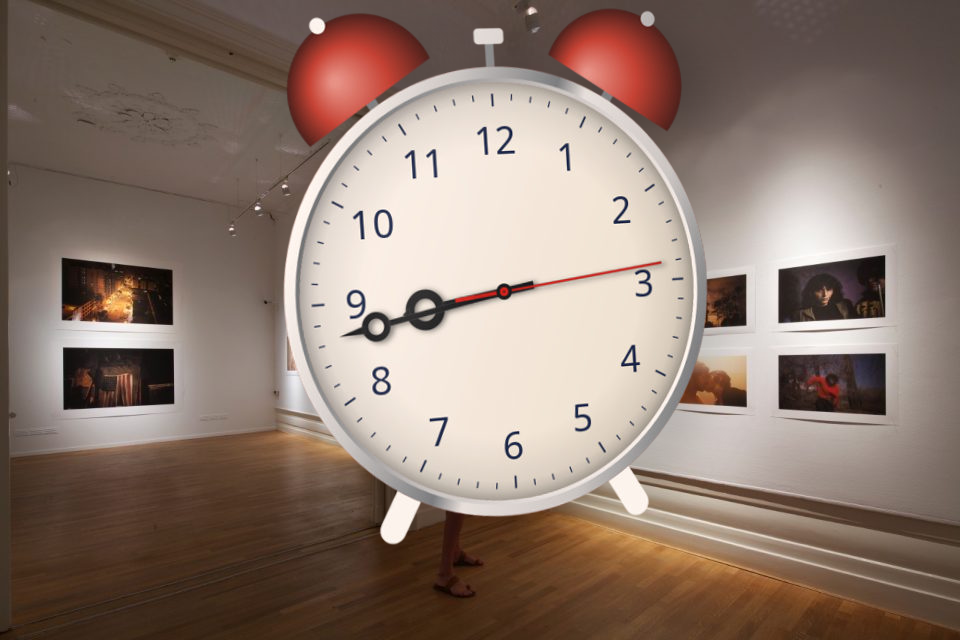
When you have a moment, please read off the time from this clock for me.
8:43:14
